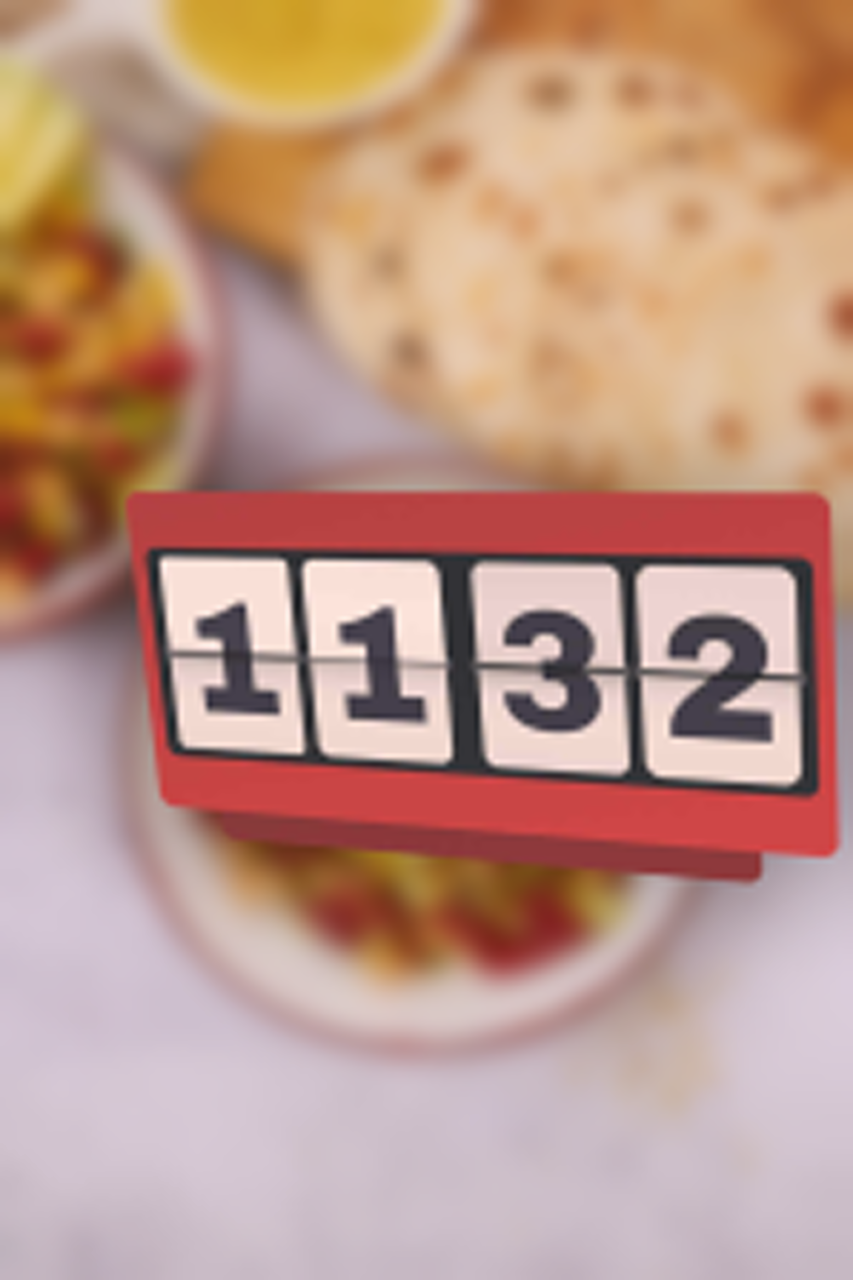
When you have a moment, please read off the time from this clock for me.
11:32
